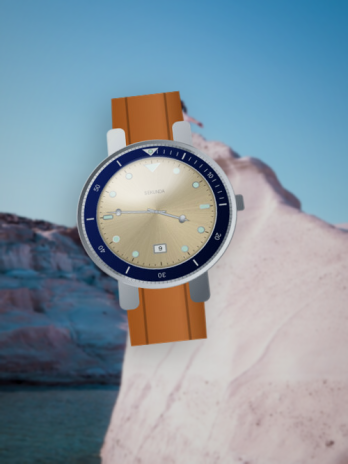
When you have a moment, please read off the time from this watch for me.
3:46
